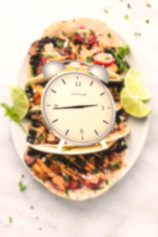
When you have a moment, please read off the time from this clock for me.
2:44
